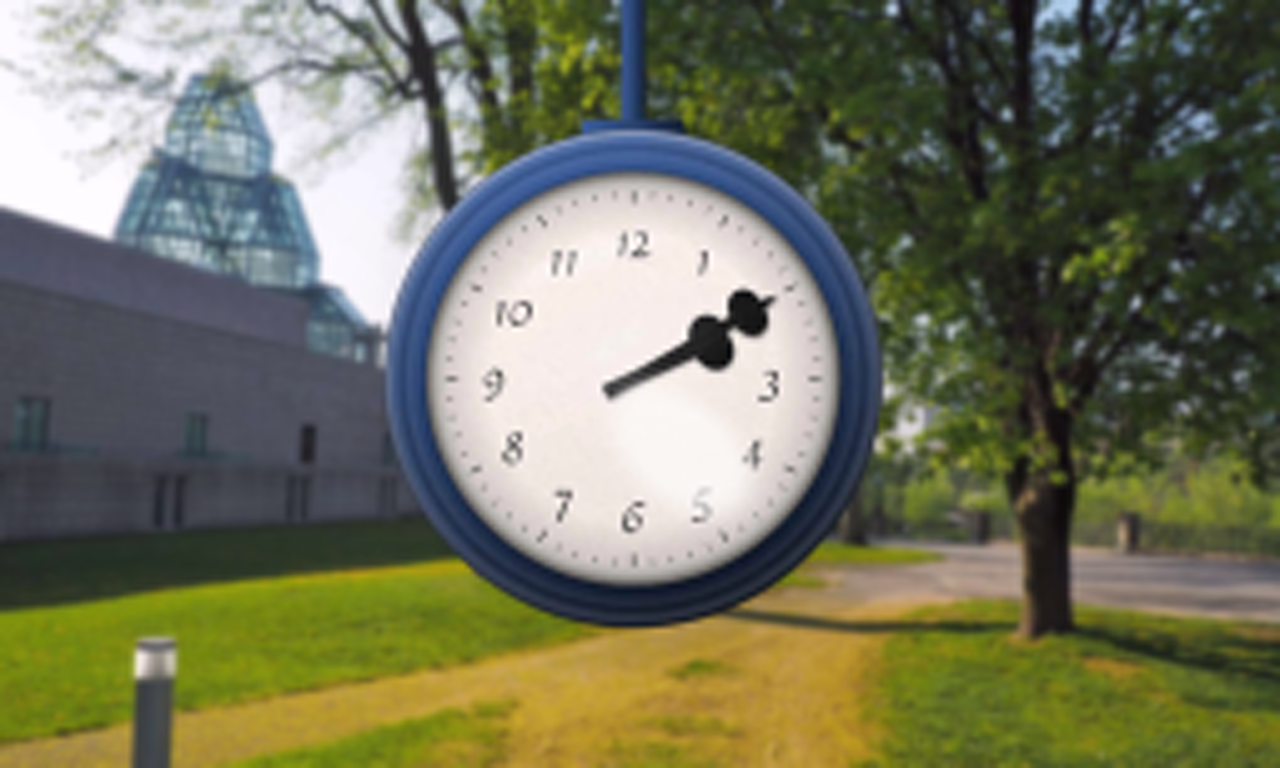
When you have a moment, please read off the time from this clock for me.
2:10
